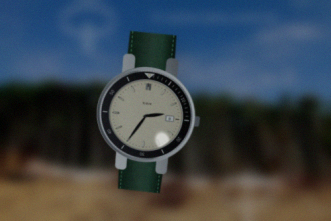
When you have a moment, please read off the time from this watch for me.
2:35
